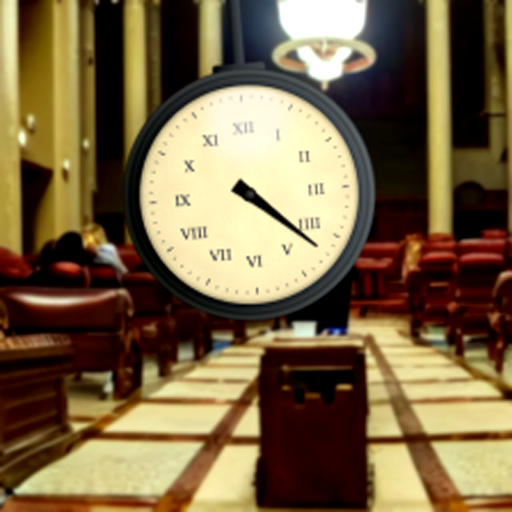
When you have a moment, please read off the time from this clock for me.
4:22
